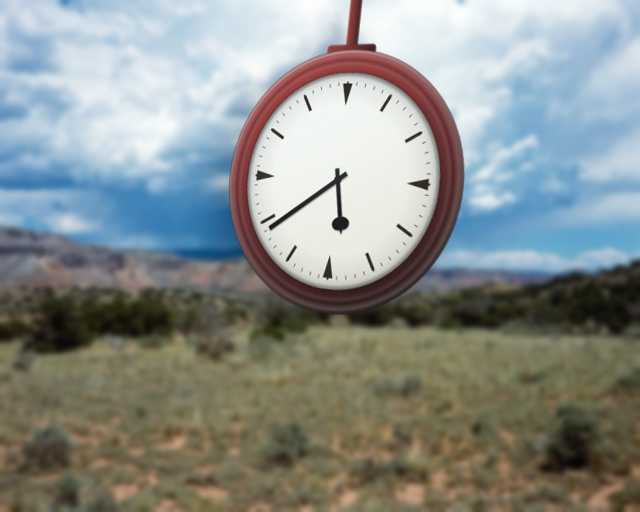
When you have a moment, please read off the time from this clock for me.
5:39
